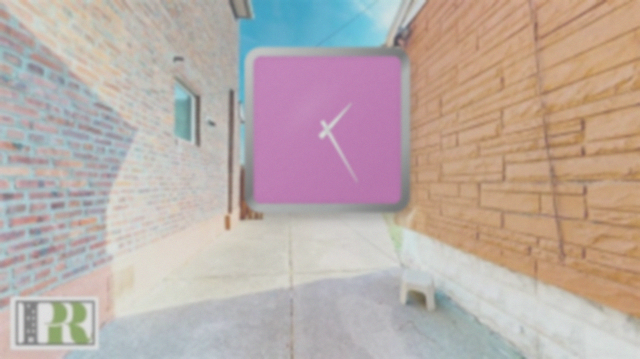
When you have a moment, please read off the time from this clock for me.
1:25
